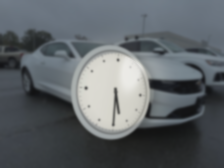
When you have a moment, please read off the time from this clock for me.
5:30
